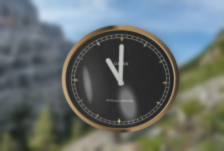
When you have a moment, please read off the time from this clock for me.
11:00
